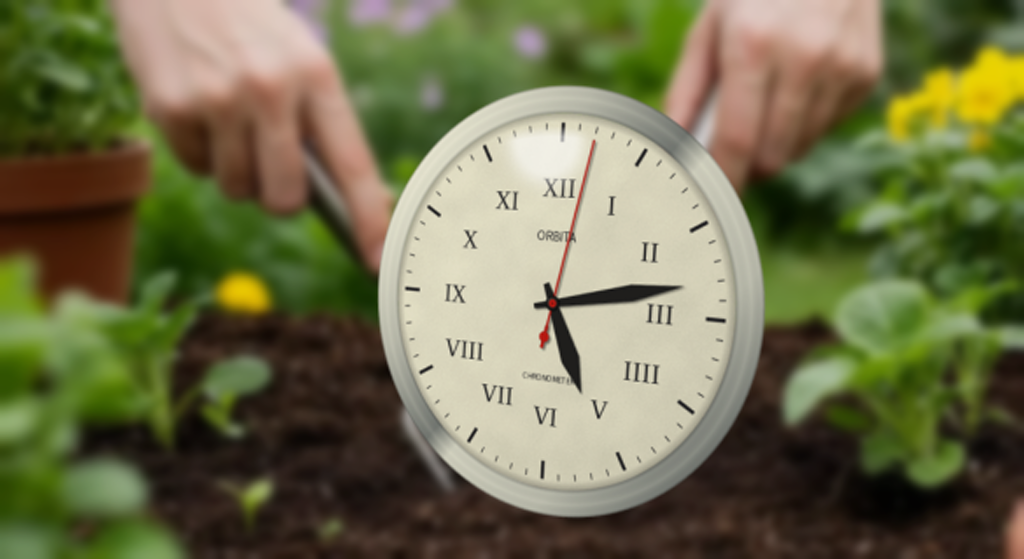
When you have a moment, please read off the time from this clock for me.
5:13:02
